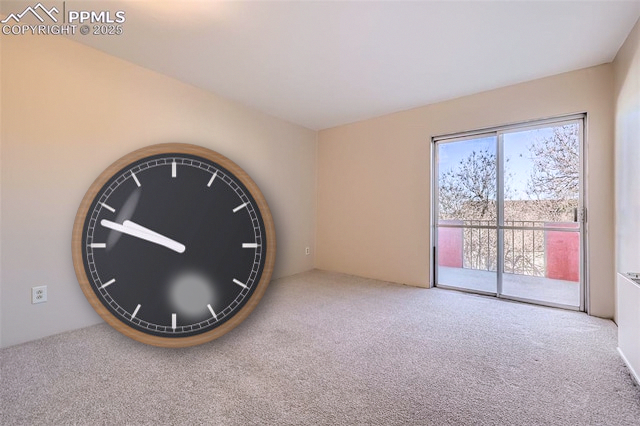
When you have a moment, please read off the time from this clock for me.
9:48
